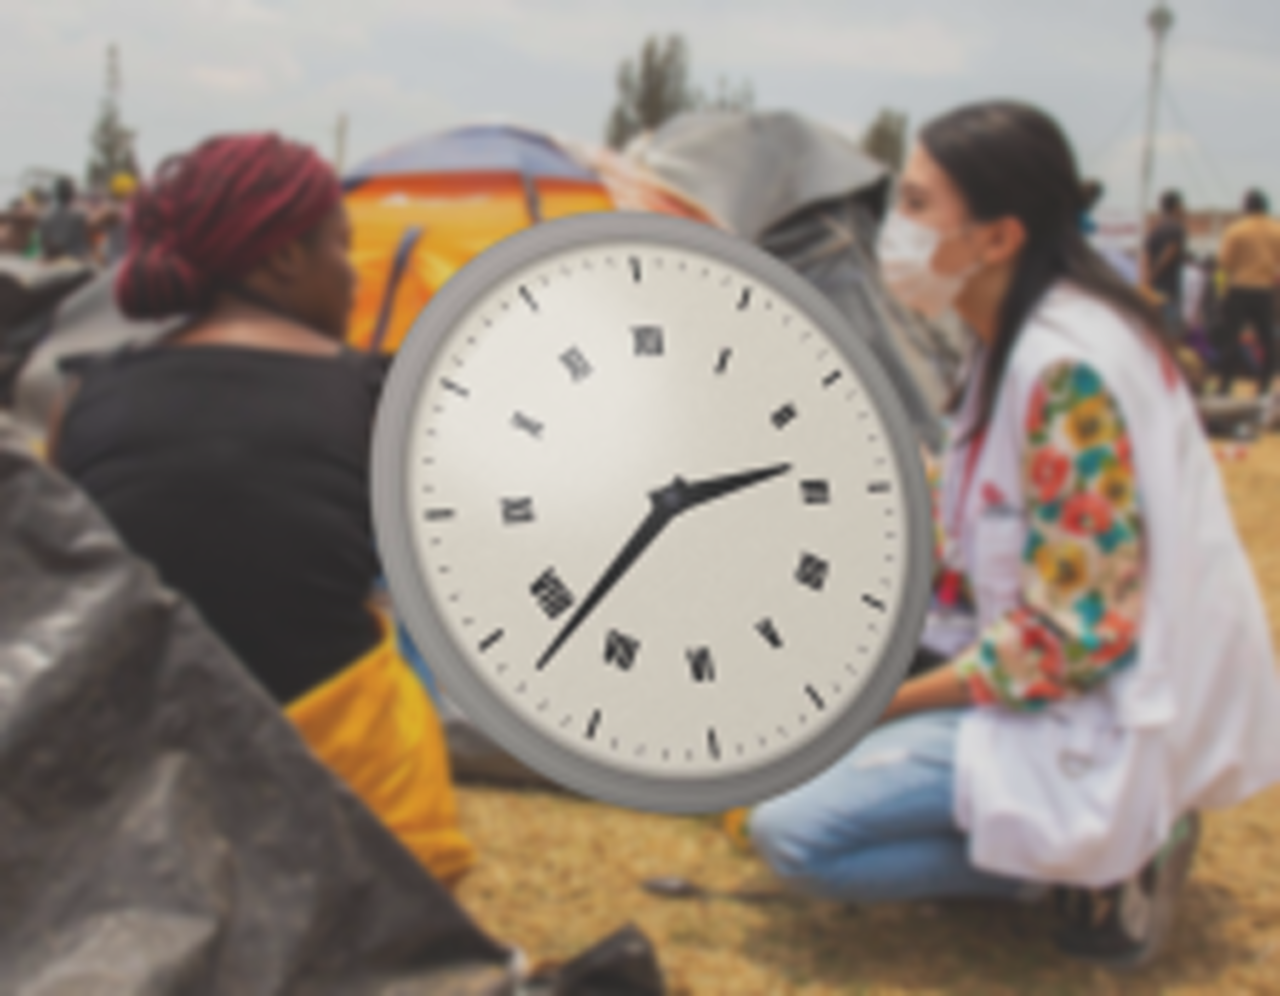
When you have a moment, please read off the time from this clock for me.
2:38
